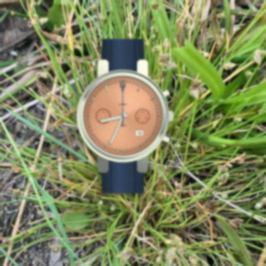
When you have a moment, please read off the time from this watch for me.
8:34
